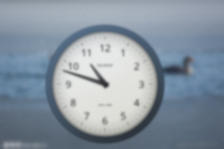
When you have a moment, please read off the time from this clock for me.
10:48
